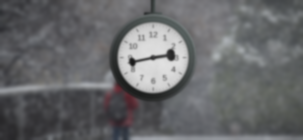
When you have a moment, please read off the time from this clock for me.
2:43
